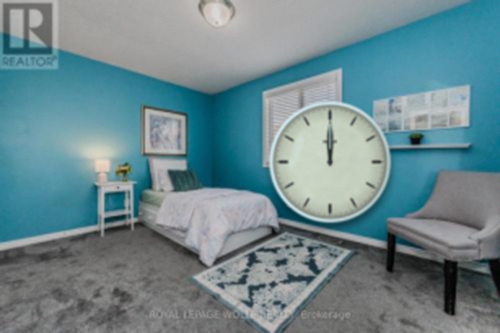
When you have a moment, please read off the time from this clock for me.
12:00
